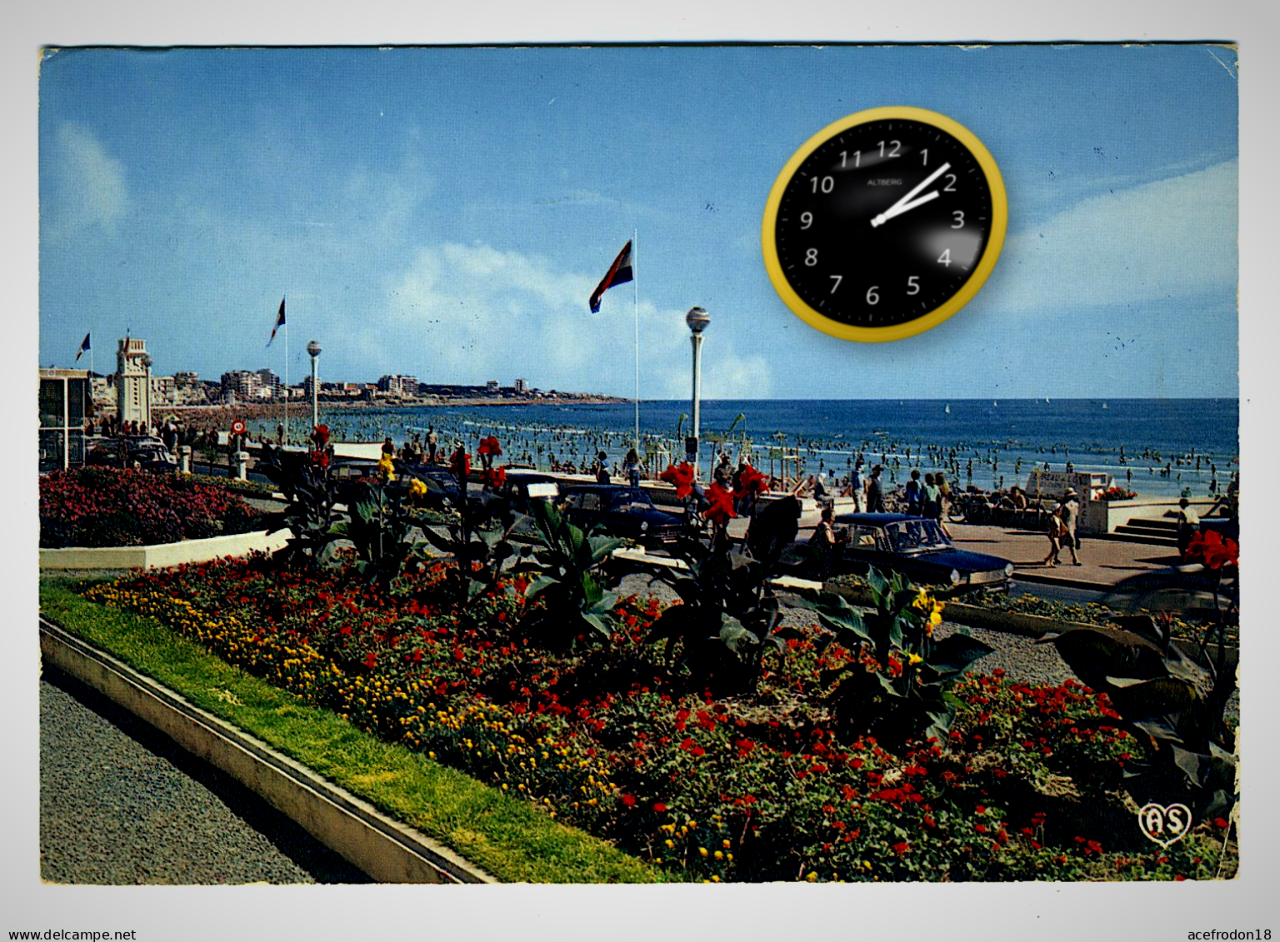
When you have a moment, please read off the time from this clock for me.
2:08
